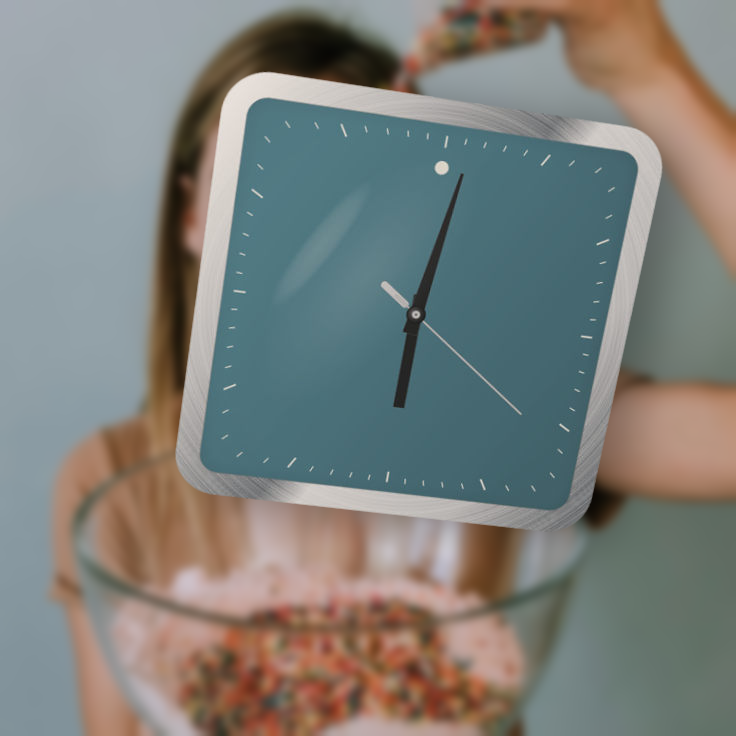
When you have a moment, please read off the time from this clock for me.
6:01:21
